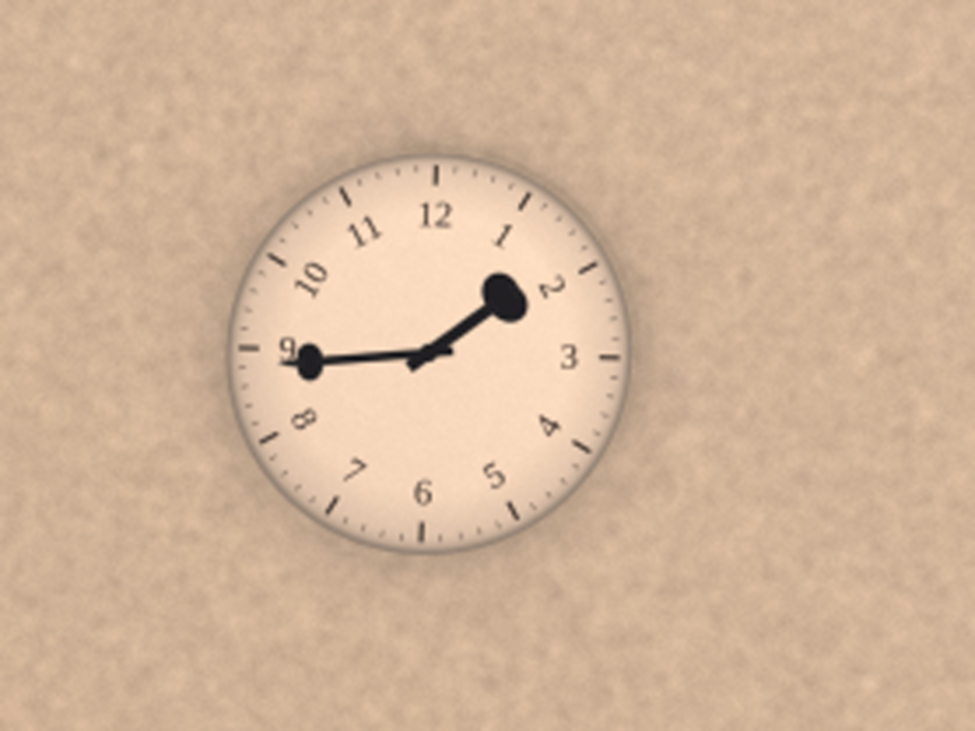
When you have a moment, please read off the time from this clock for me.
1:44
